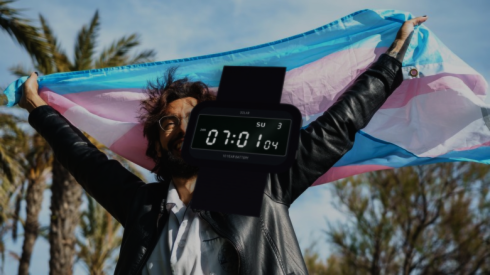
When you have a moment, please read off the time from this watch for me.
7:01:04
